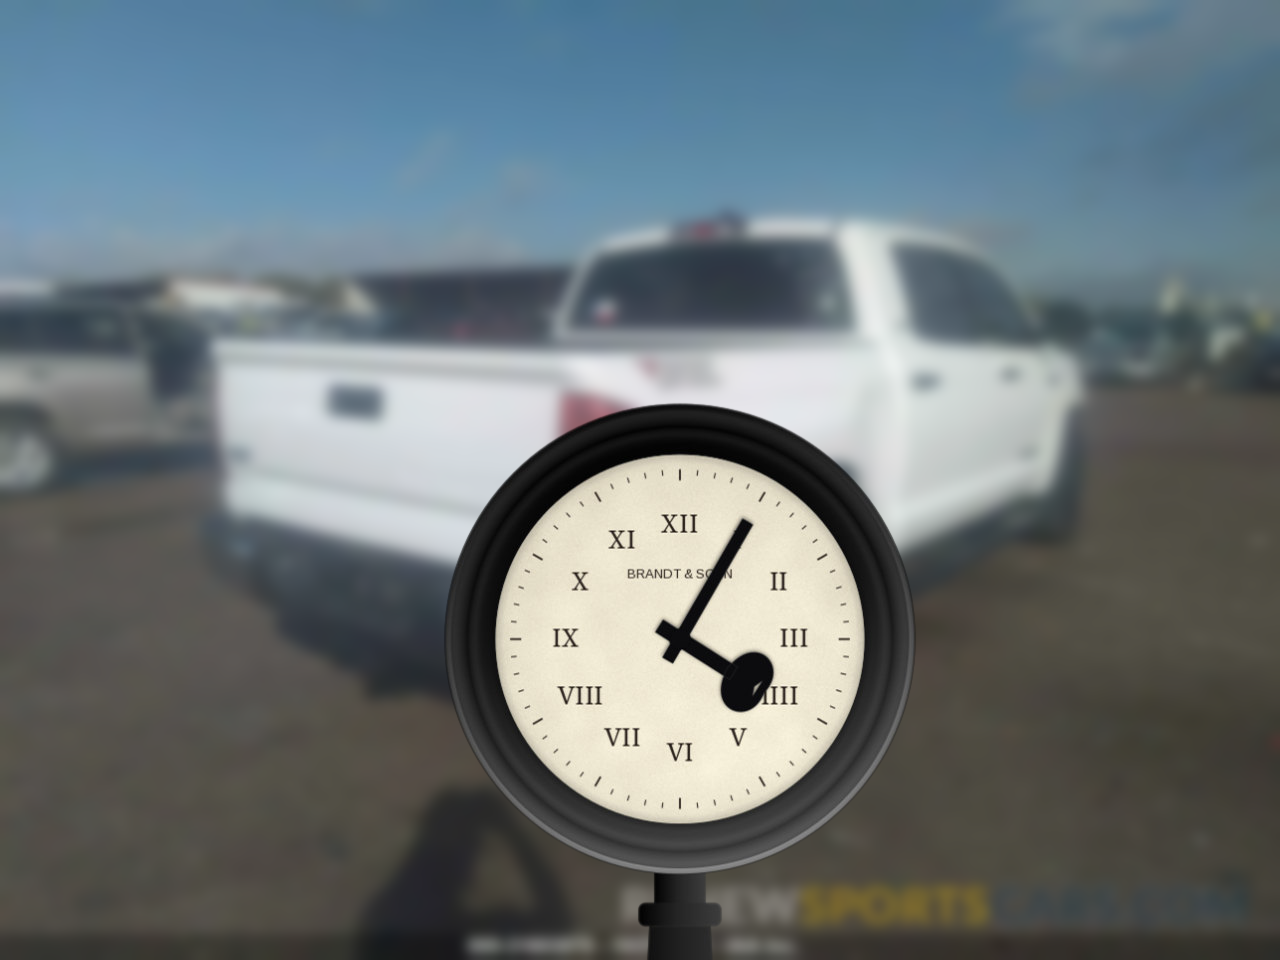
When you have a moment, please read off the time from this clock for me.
4:05
